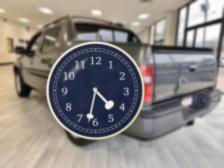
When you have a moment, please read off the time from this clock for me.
4:32
